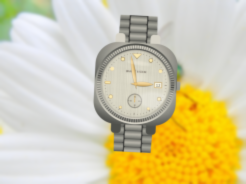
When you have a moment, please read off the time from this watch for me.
2:58
